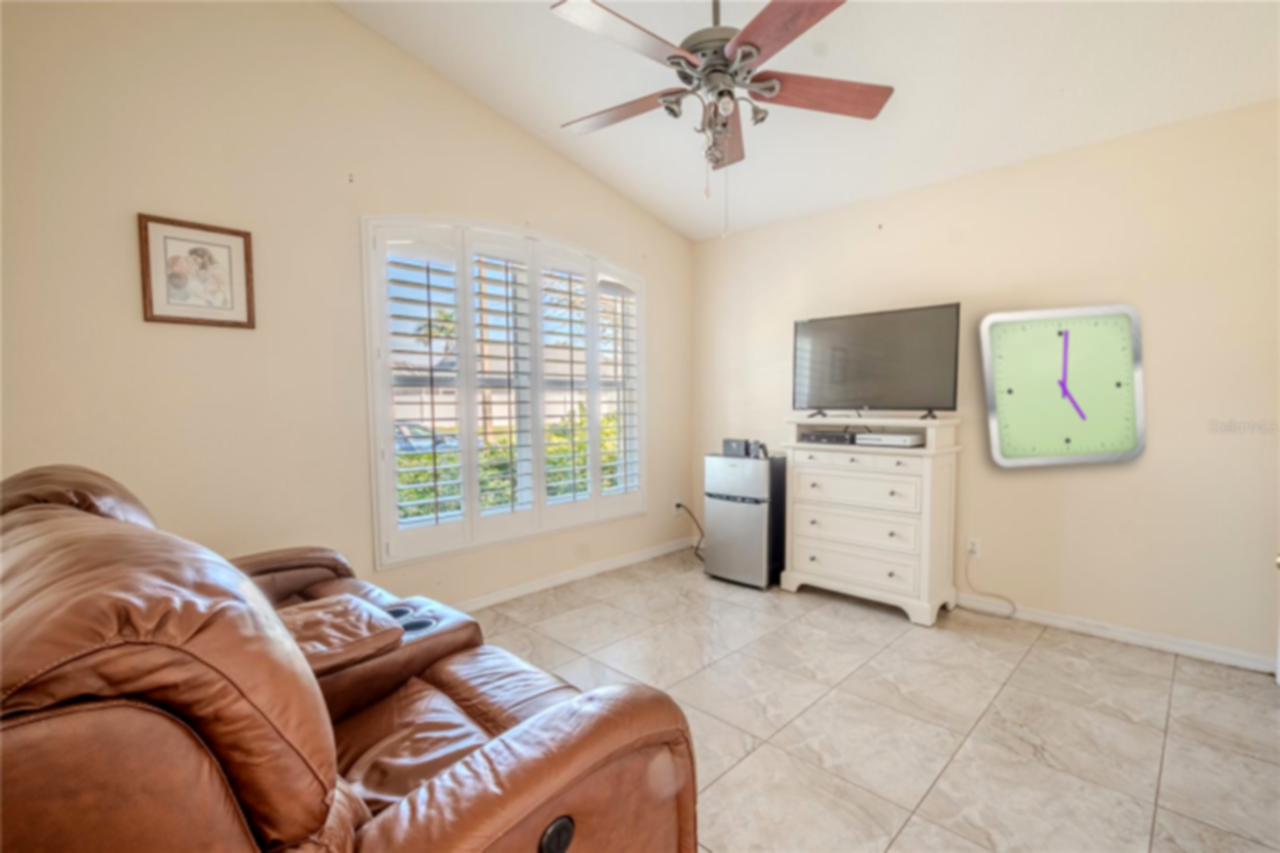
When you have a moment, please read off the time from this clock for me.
5:01
